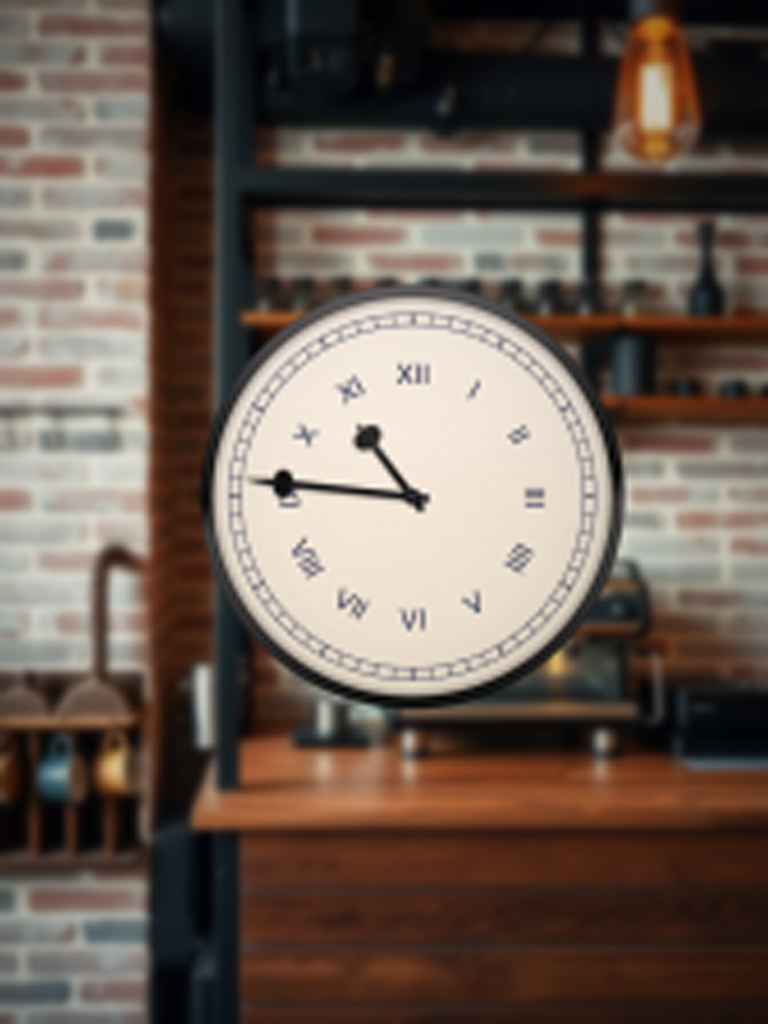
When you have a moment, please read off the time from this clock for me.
10:46
